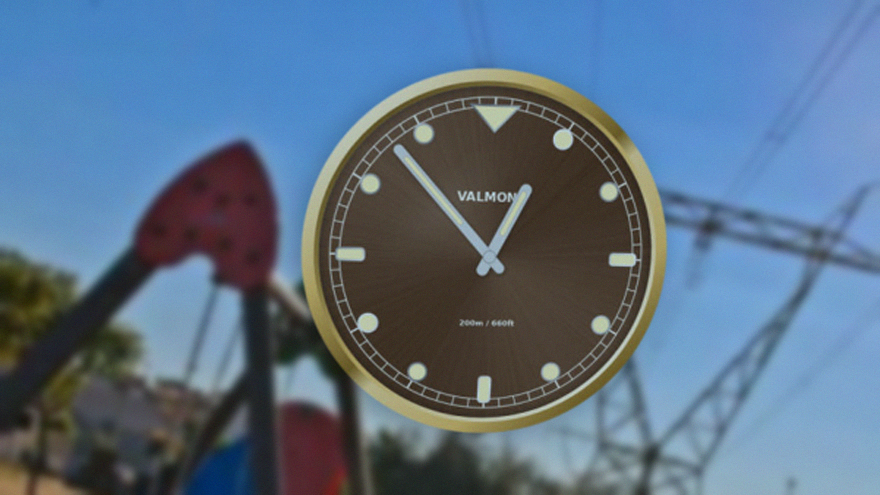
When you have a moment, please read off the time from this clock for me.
12:53
